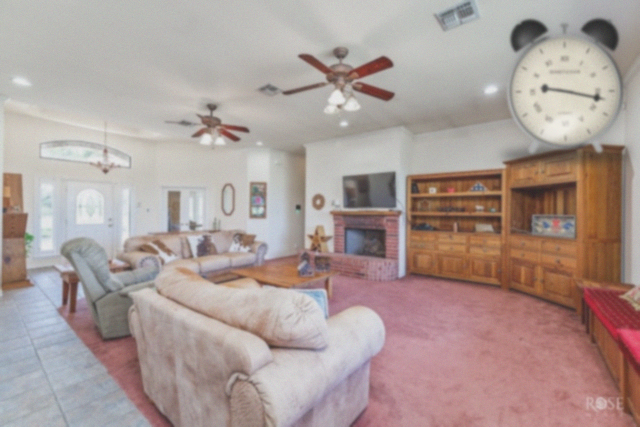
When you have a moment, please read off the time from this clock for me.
9:17
